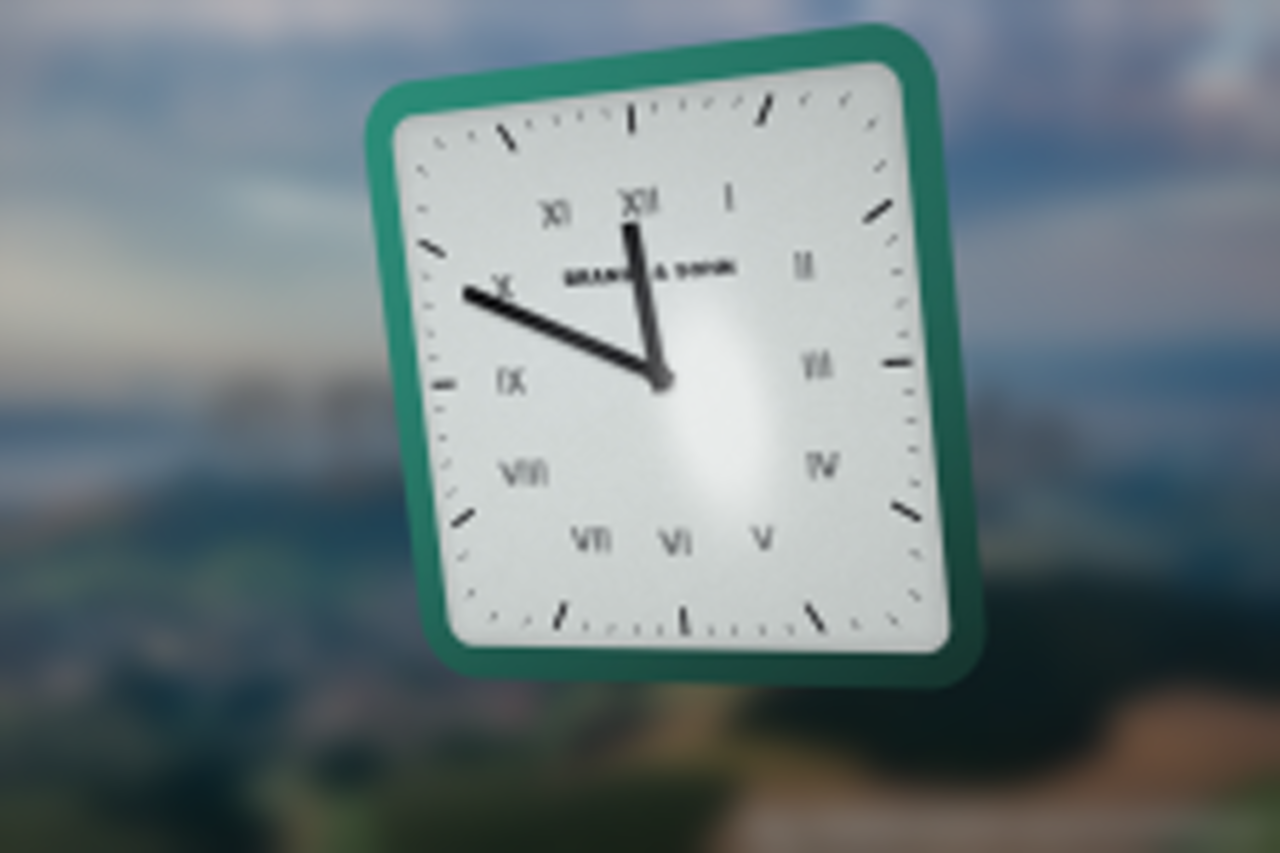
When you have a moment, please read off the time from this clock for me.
11:49
